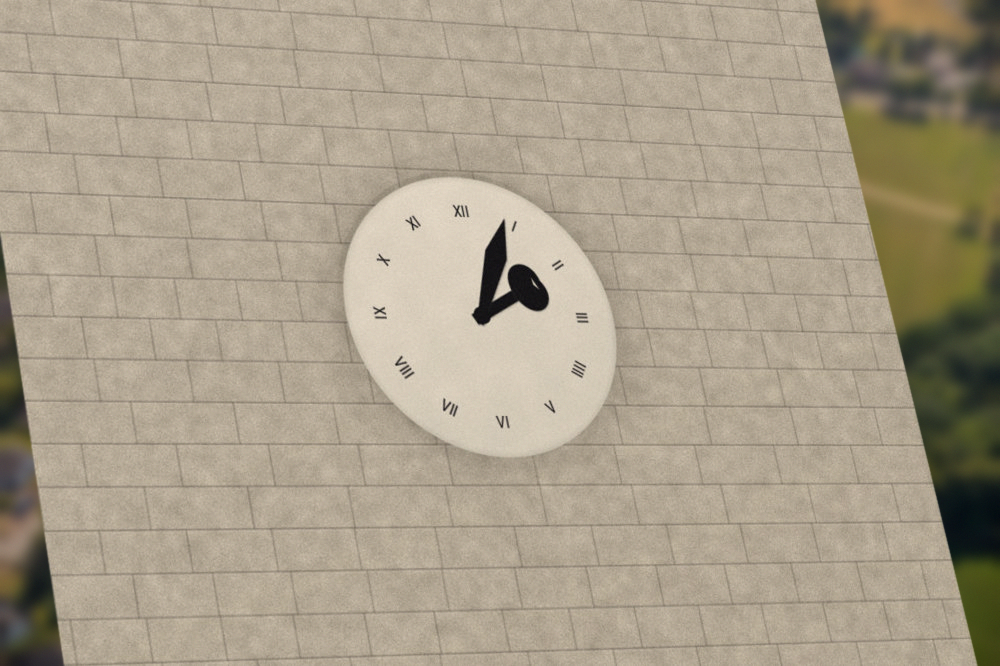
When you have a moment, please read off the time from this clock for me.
2:04
